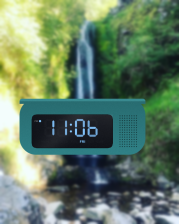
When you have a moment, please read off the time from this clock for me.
11:06
